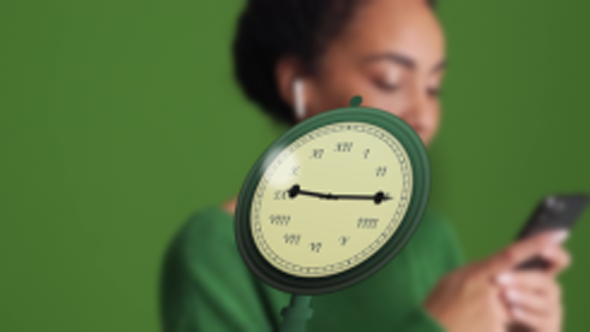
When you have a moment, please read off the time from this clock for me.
9:15
